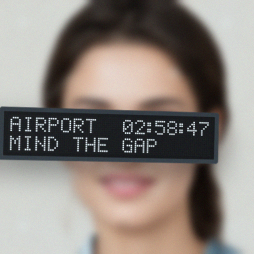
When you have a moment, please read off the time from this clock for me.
2:58:47
